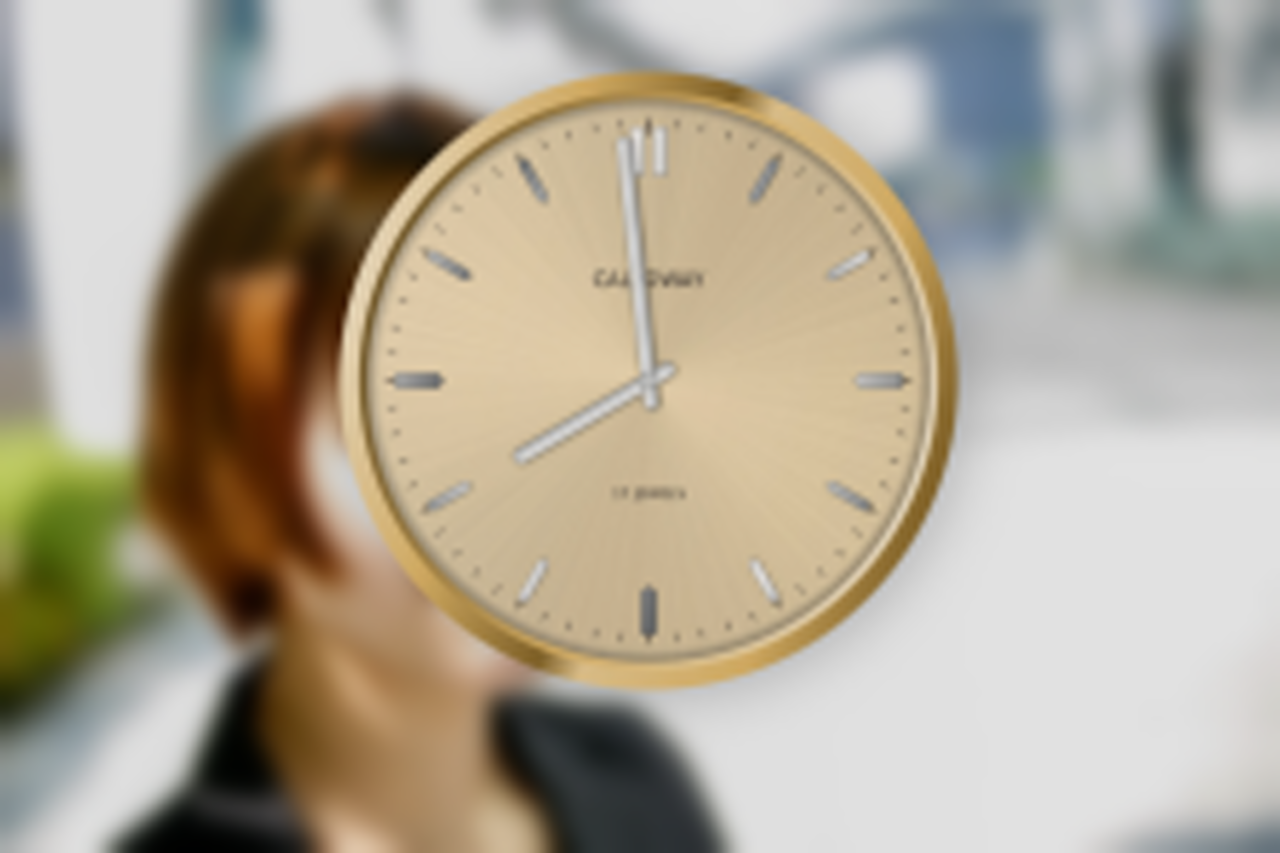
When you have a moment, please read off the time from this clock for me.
7:59
